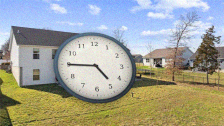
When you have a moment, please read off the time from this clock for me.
4:45
